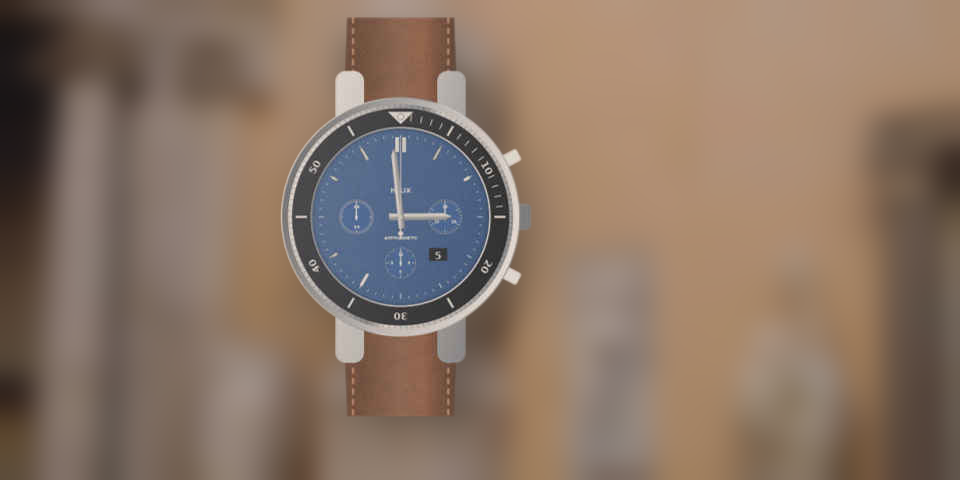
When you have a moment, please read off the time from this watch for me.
2:59
